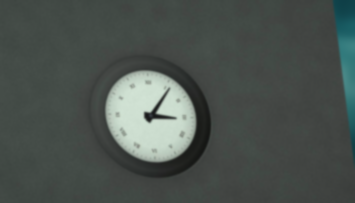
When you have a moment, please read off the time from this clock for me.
3:06
